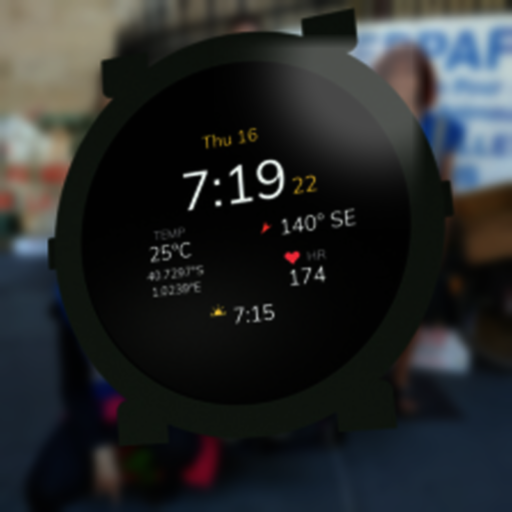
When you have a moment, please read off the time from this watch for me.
7:19:22
